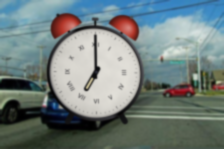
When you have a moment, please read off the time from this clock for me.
7:00
